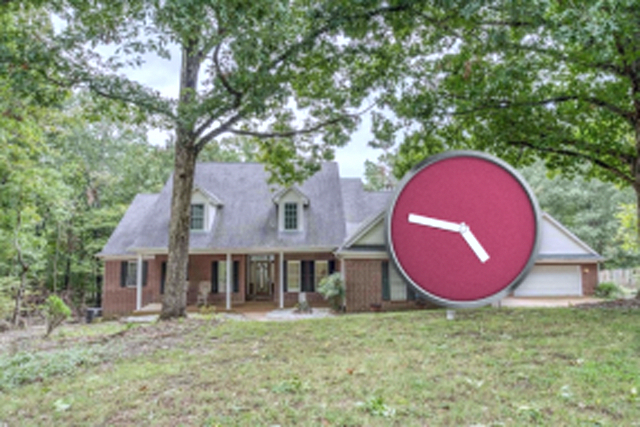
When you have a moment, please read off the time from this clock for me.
4:47
